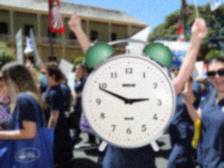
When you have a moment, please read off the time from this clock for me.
2:49
